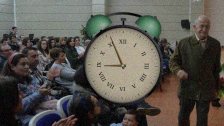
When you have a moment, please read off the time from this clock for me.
8:56
